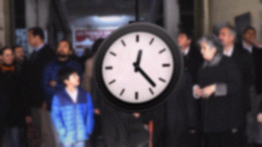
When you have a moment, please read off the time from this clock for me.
12:23
